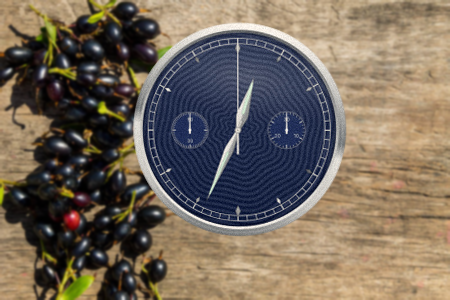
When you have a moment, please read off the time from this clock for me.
12:34
